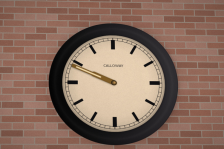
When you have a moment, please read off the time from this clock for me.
9:49
